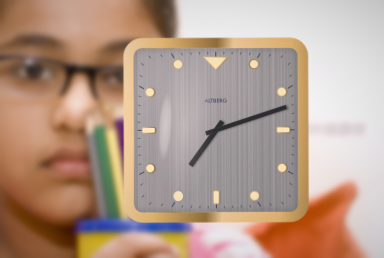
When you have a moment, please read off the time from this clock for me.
7:12
